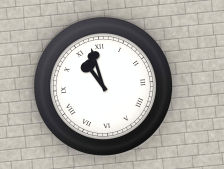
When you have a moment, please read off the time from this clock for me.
10:58
